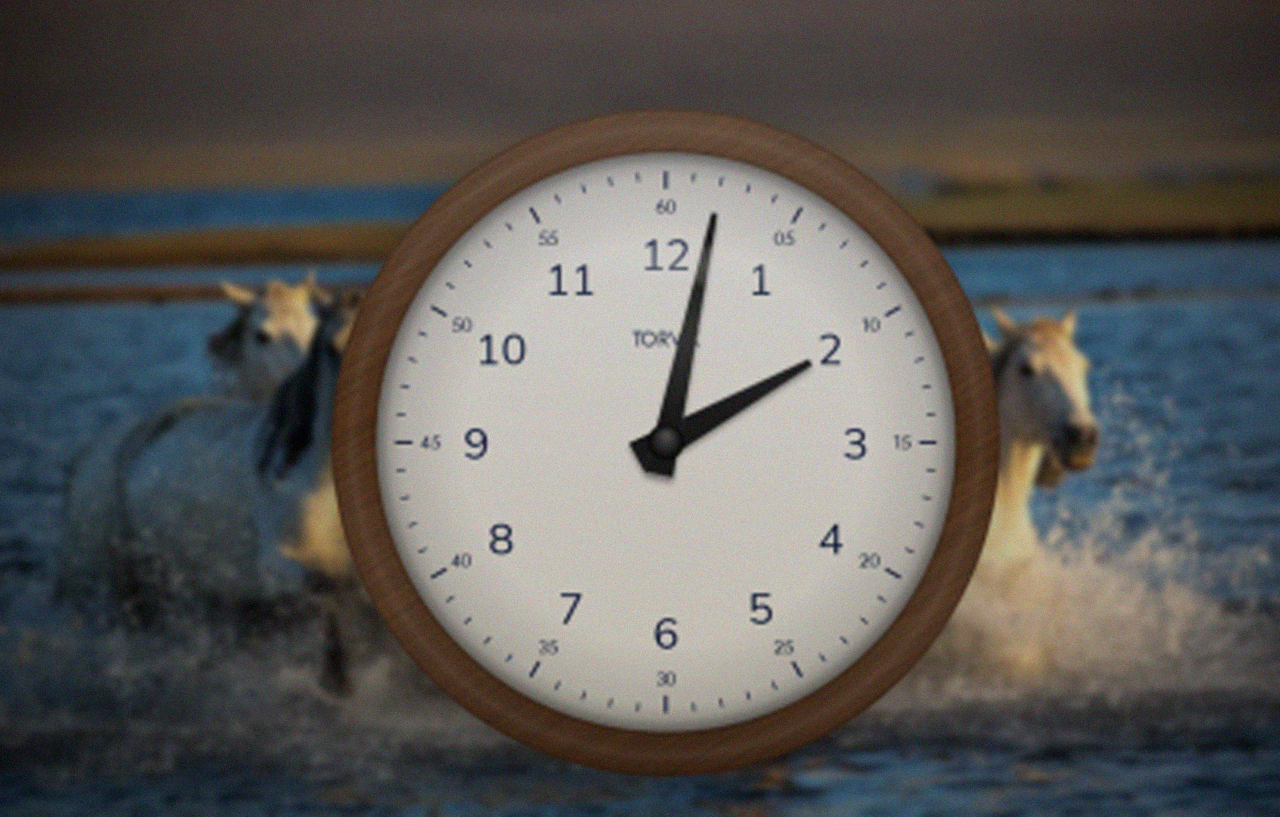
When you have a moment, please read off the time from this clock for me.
2:02
